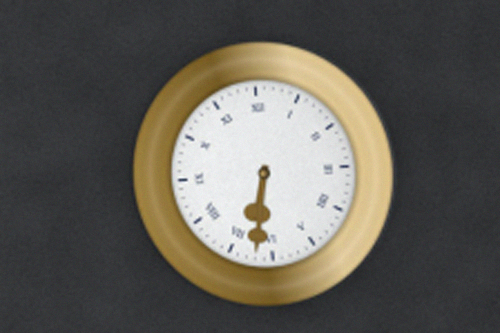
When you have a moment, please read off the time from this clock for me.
6:32
